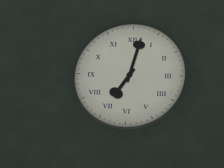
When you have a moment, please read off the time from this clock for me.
7:02
